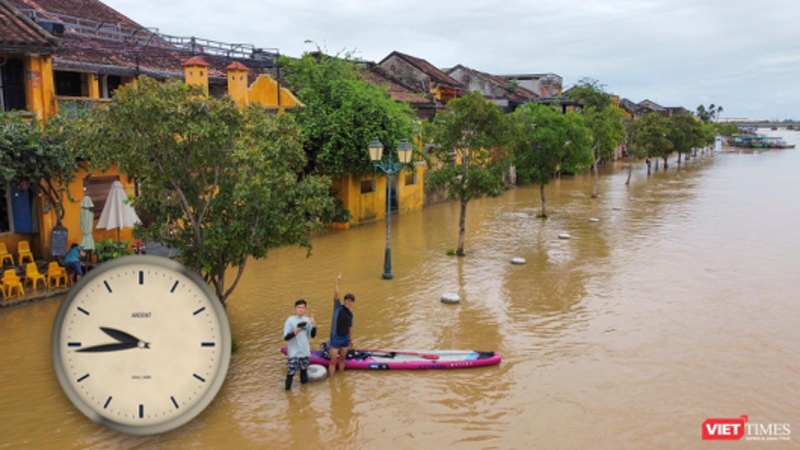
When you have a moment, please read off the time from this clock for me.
9:44
